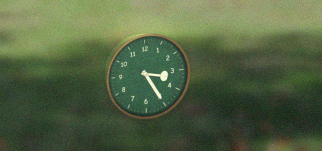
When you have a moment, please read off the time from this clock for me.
3:25
